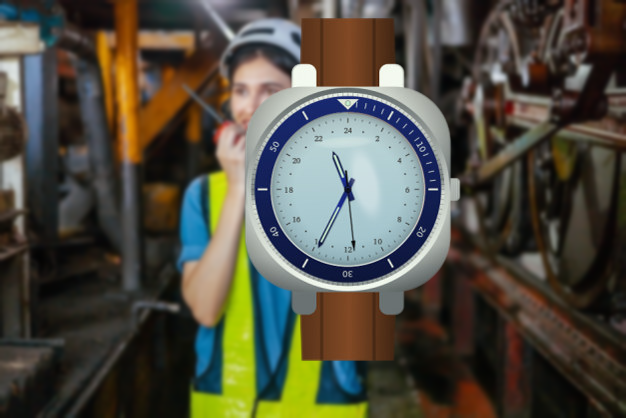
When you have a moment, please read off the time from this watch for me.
22:34:29
